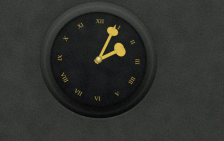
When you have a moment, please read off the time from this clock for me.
2:04
